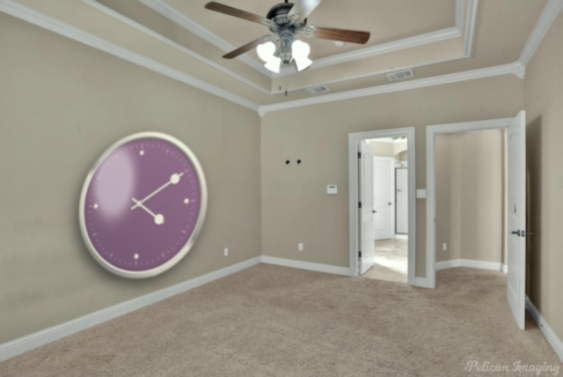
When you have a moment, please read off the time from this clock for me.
4:10
